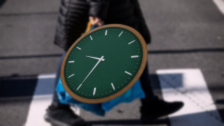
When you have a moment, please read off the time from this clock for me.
9:35
